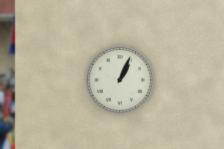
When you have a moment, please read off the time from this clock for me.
1:04
